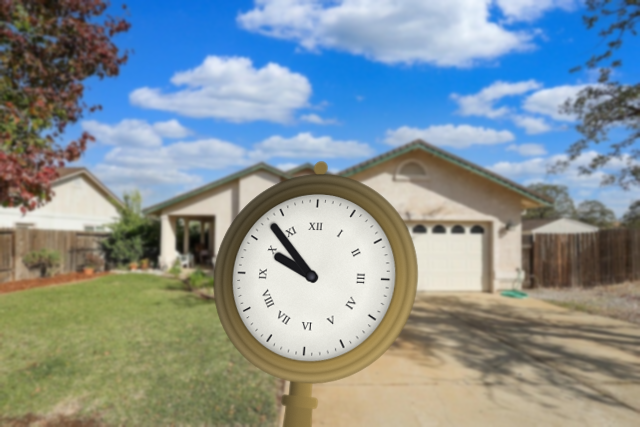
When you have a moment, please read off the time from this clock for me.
9:53
